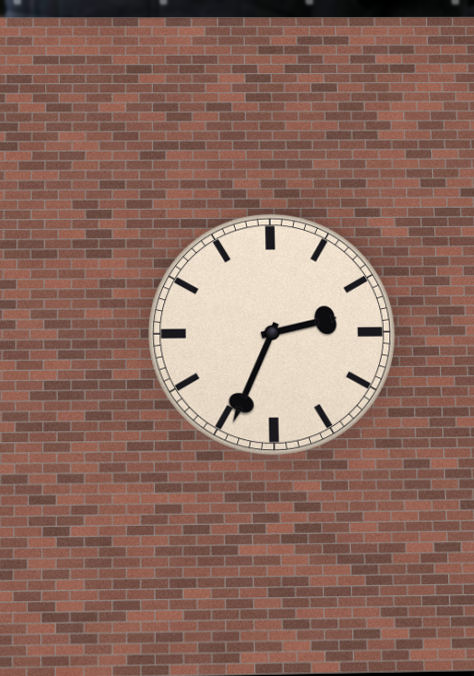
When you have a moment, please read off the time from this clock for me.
2:34
